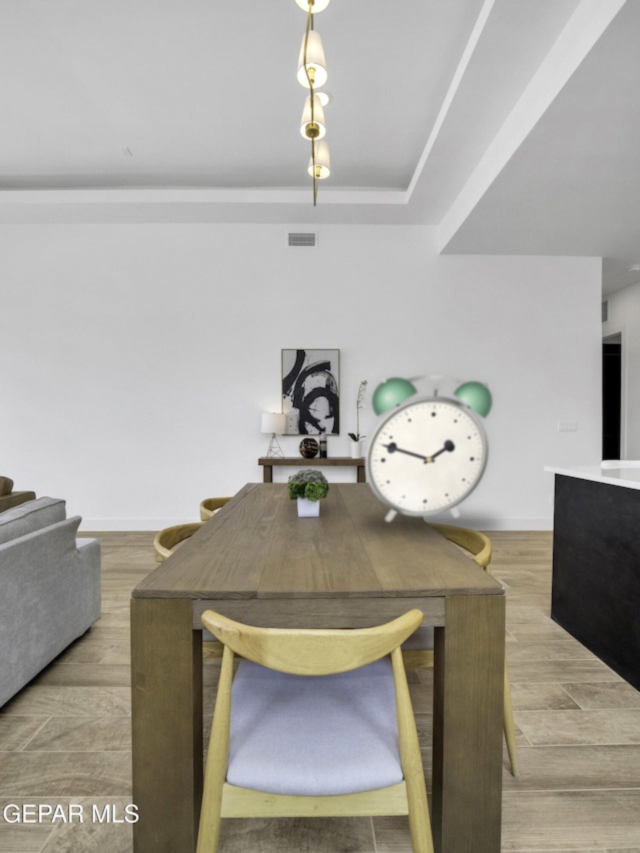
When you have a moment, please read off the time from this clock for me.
1:48
